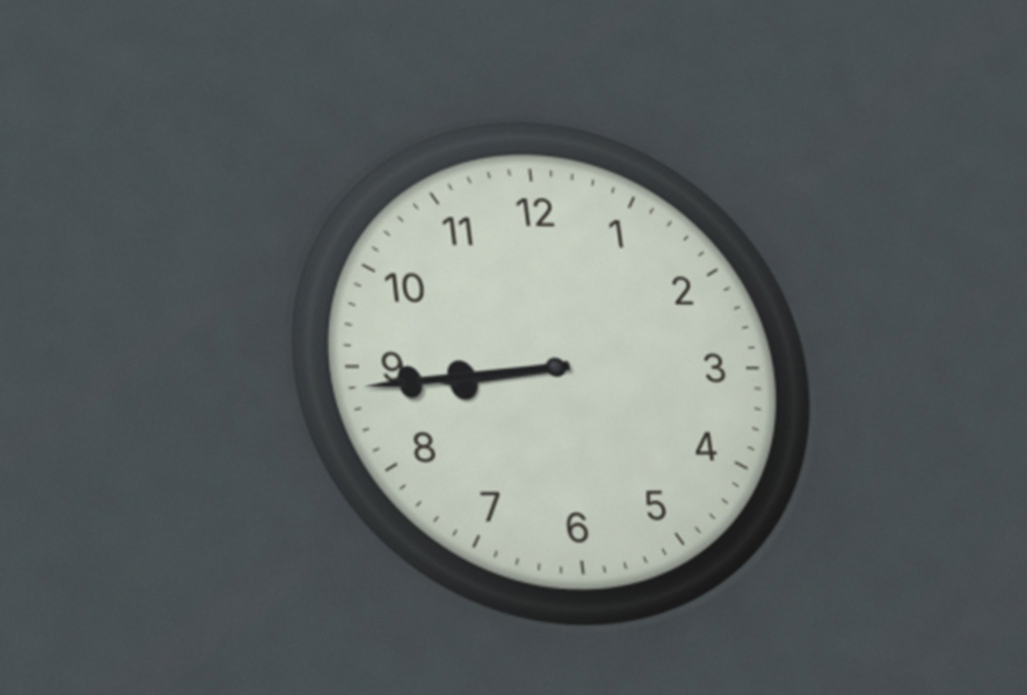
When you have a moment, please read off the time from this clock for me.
8:44
